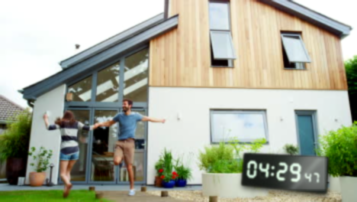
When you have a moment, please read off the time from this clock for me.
4:29
